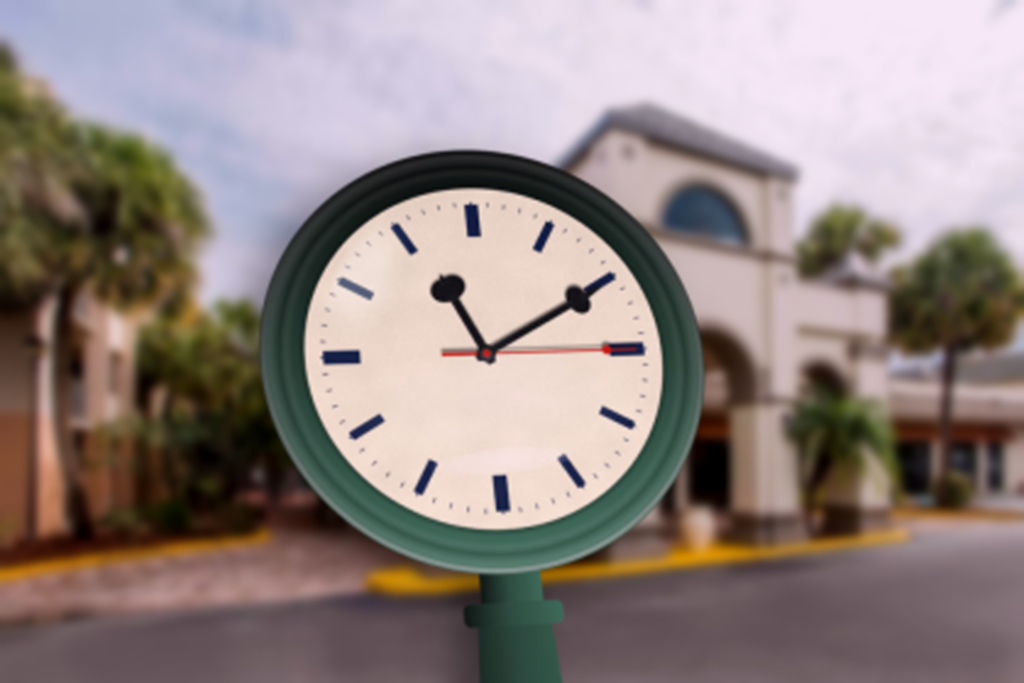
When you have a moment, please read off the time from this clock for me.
11:10:15
